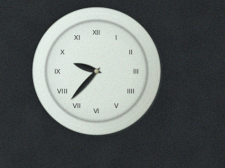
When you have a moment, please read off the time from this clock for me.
9:37
